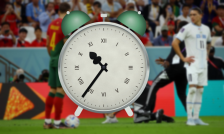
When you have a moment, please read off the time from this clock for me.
10:36
